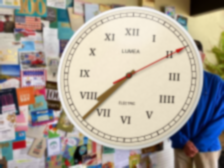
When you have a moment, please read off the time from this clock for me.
7:37:10
